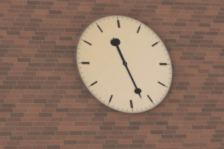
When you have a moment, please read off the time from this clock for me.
11:27
